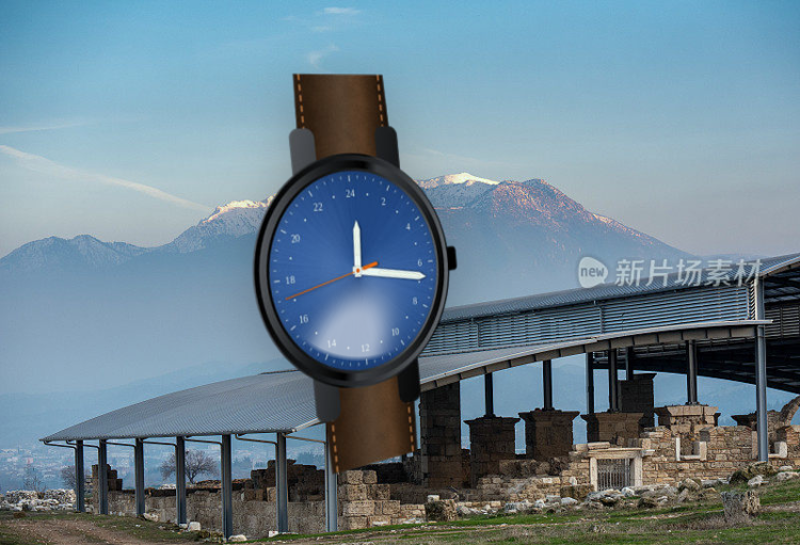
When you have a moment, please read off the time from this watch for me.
0:16:43
